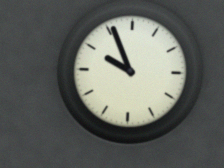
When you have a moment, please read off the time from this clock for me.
9:56
